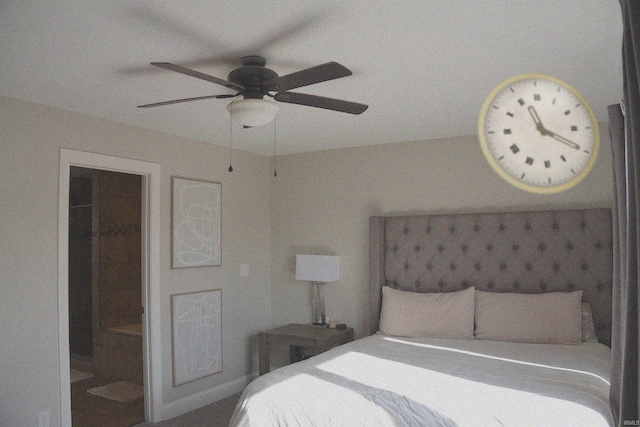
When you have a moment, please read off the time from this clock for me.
11:20
